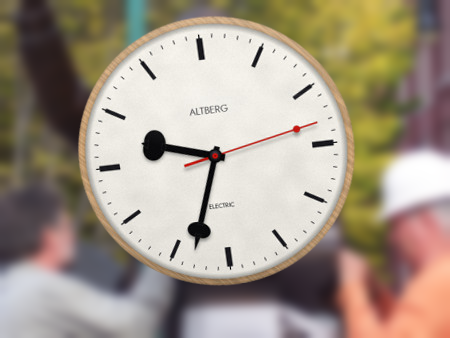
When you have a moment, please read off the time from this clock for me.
9:33:13
